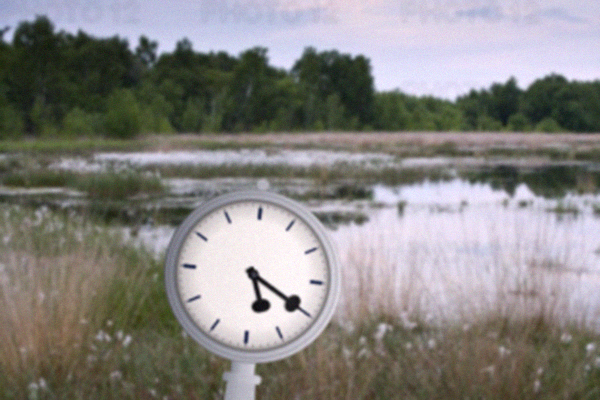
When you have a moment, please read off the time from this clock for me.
5:20
